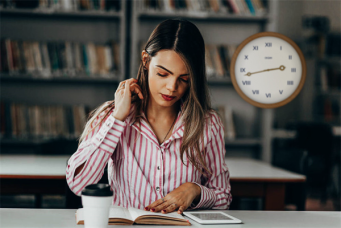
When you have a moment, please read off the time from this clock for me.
2:43
